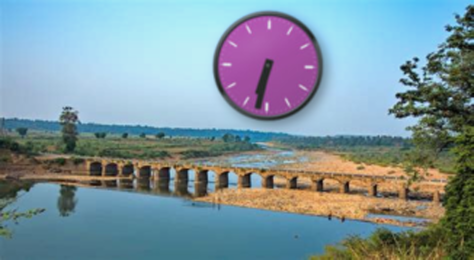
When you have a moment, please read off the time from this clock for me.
6:32
